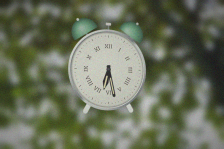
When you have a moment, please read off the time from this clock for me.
6:28
